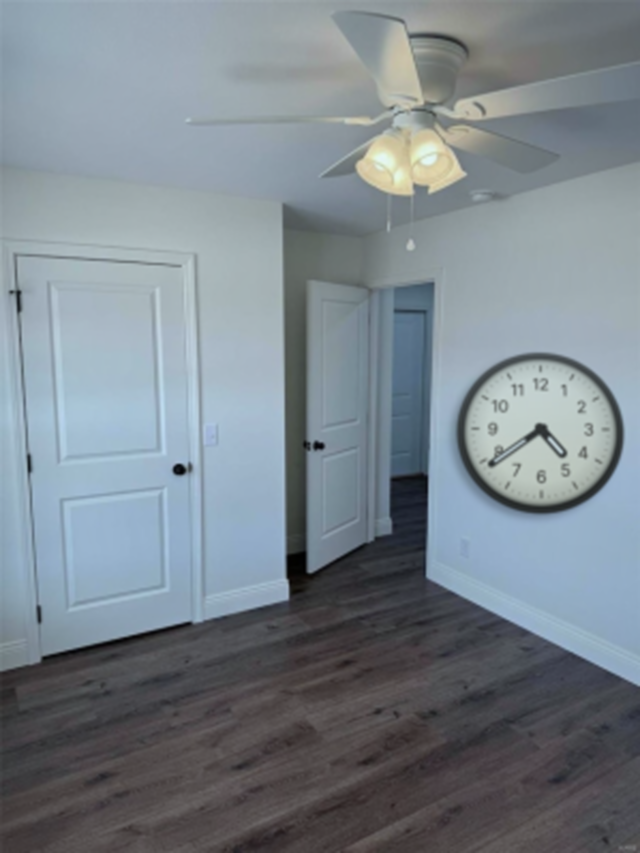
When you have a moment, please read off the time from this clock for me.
4:39
